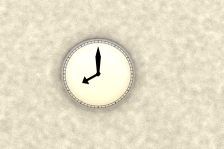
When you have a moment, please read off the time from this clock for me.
8:00
